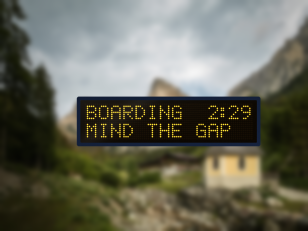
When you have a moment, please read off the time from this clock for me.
2:29
